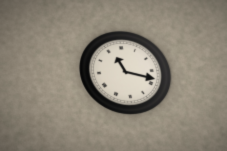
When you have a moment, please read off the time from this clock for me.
11:18
